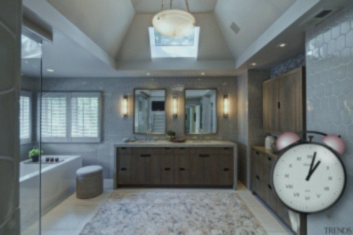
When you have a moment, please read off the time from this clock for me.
1:02
